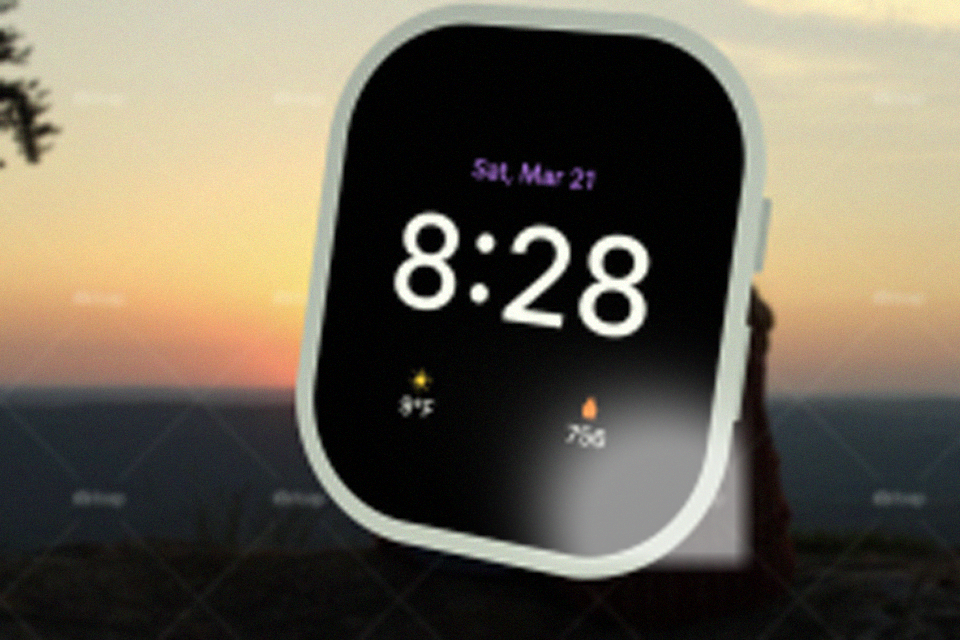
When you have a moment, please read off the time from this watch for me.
8:28
